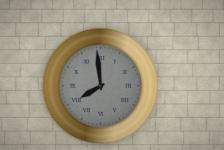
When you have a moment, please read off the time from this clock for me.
7:59
